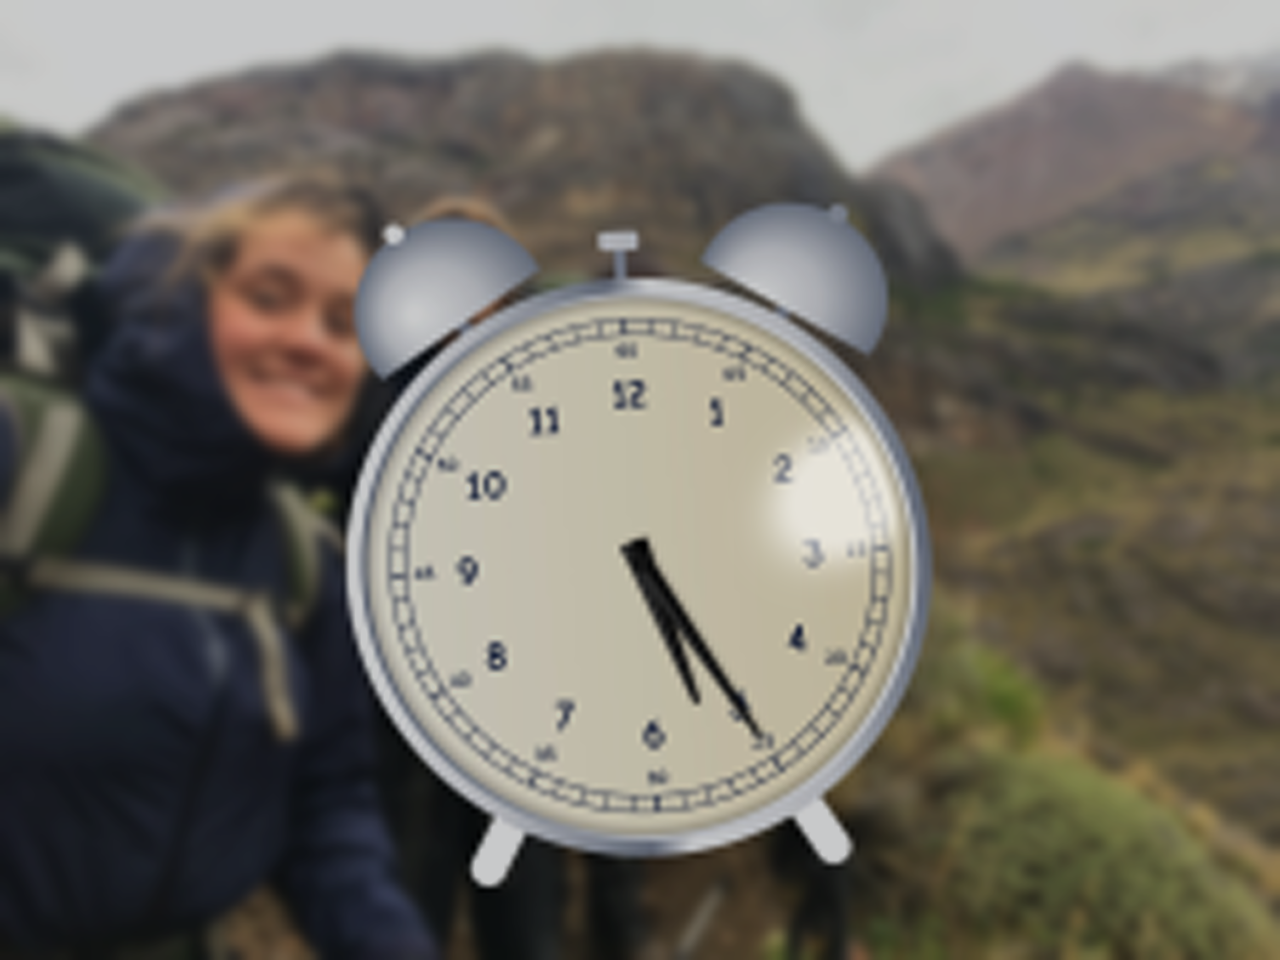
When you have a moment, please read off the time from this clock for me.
5:25
